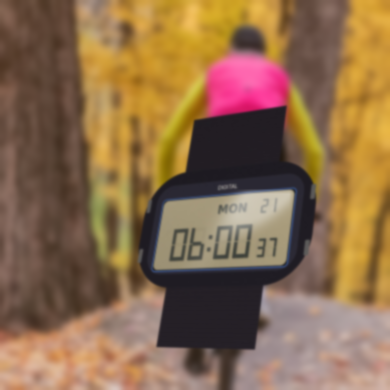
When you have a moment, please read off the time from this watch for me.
6:00:37
